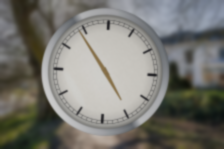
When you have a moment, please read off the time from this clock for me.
4:54
